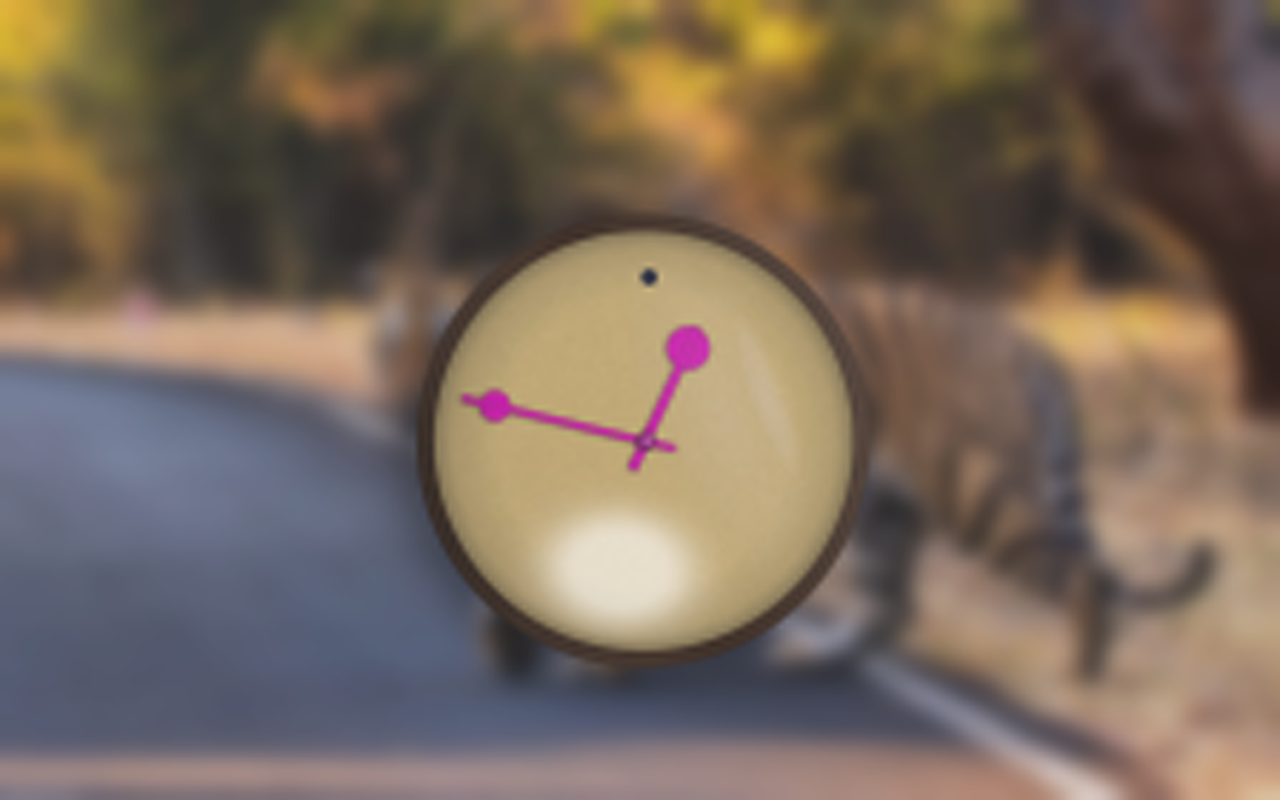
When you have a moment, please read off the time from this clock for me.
12:47
